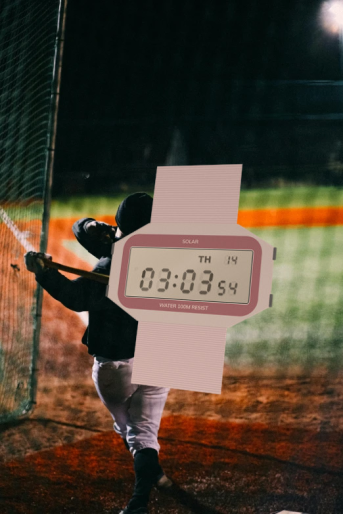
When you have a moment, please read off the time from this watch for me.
3:03:54
